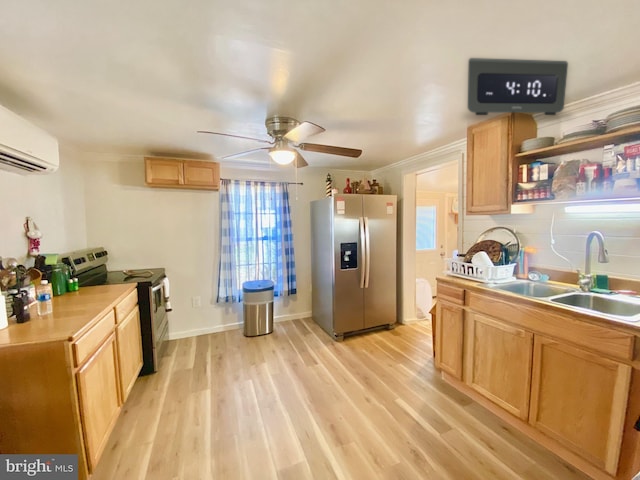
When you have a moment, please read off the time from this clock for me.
4:10
